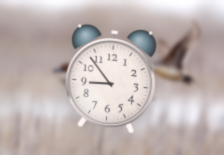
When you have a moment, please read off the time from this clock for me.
8:53
